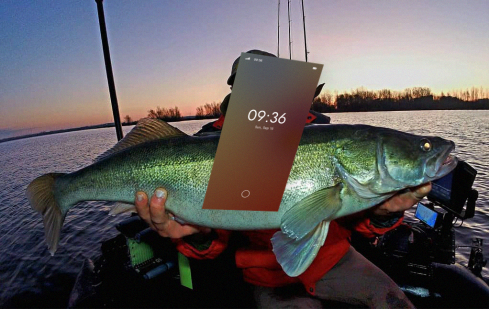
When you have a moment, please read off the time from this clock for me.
9:36
